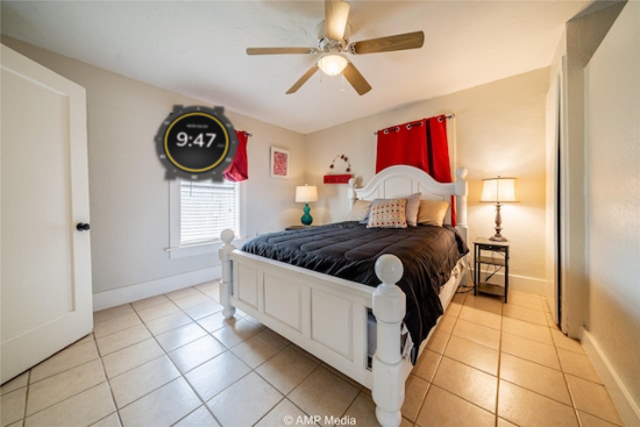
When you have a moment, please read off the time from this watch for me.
9:47
